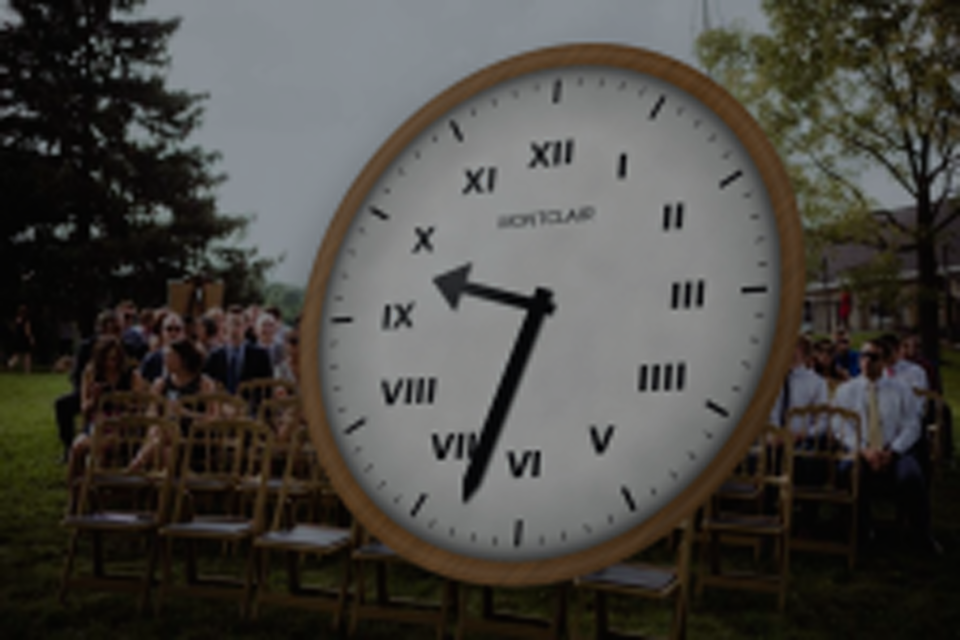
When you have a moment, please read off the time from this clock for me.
9:33
